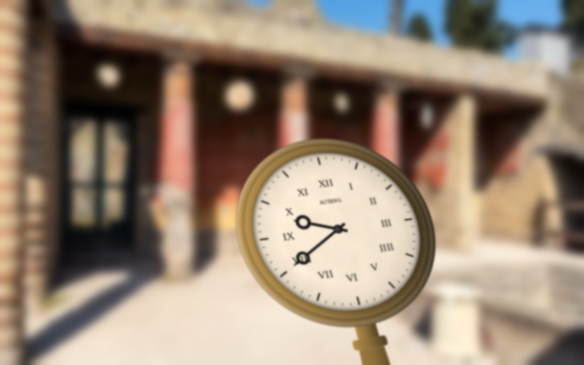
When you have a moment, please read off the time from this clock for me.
9:40
